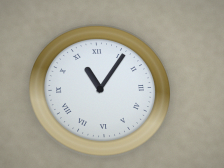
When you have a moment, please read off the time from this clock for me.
11:06
